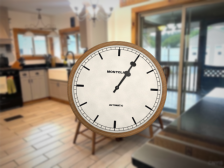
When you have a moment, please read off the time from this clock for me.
1:05
